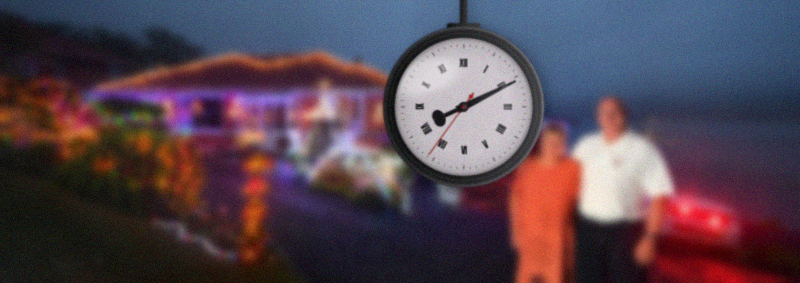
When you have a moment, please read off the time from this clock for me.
8:10:36
